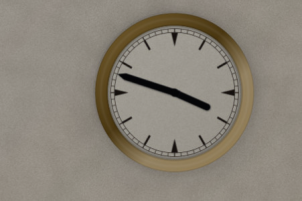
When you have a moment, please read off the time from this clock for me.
3:48
